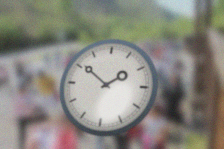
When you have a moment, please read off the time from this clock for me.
1:51
